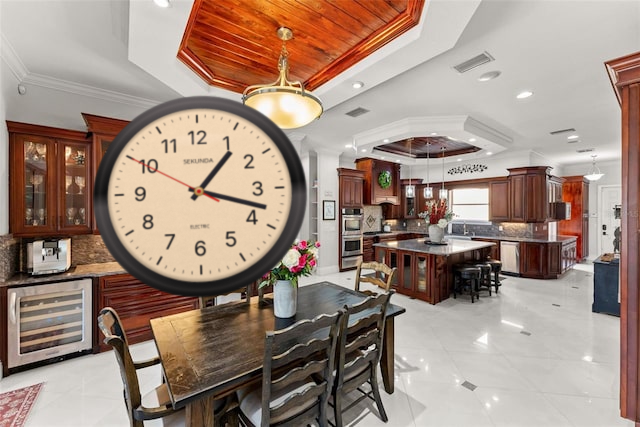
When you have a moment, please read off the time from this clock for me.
1:17:50
